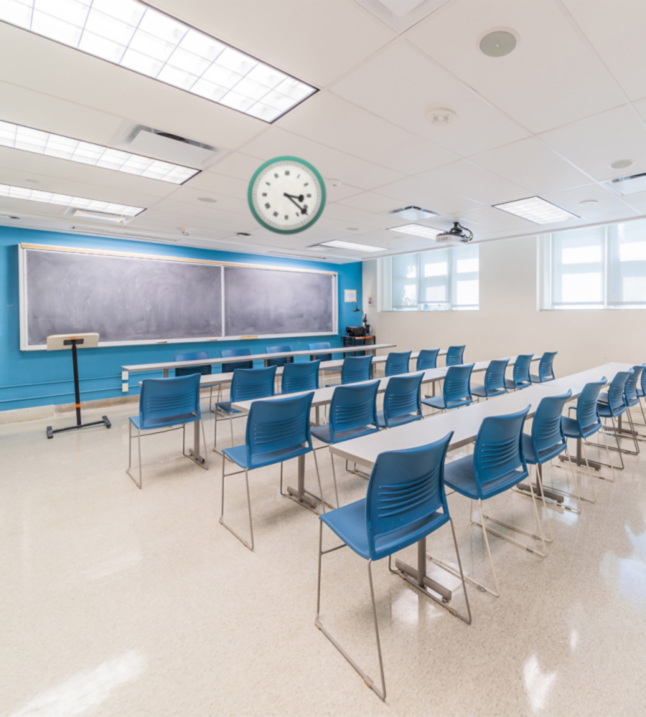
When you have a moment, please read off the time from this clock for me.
3:22
